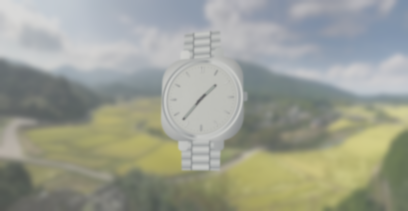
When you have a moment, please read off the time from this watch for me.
1:37
